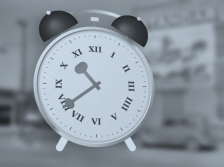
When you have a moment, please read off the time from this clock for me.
10:39
